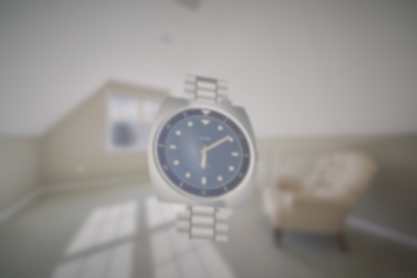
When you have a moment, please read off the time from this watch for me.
6:09
